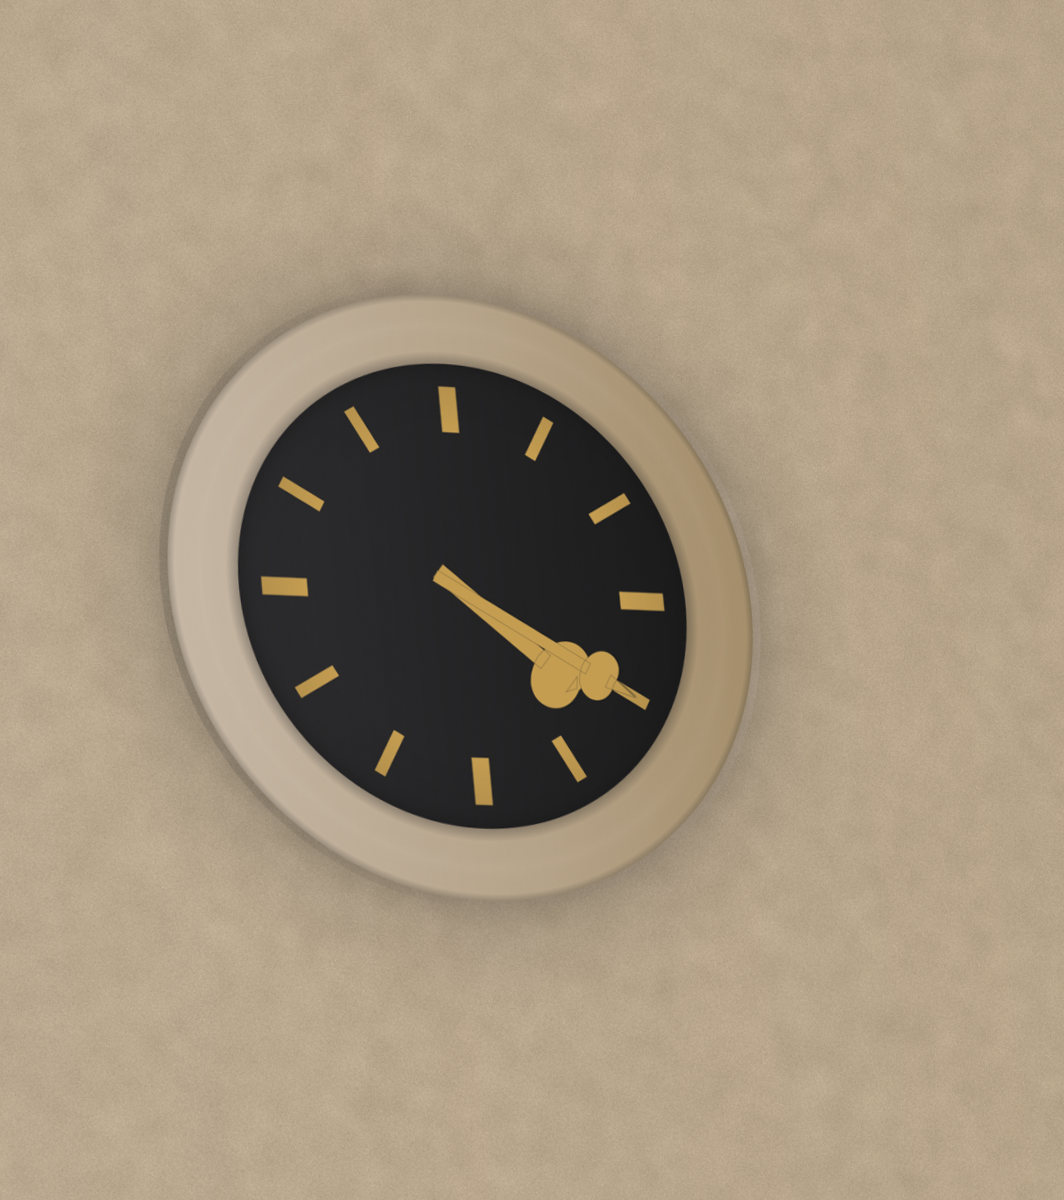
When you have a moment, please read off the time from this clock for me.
4:20
